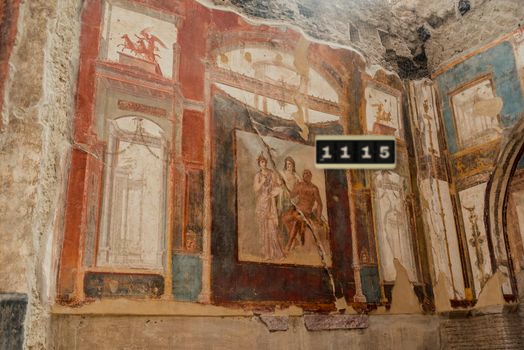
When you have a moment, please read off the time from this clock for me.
11:15
